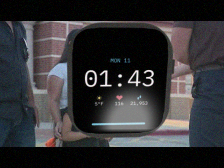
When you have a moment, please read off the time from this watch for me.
1:43
